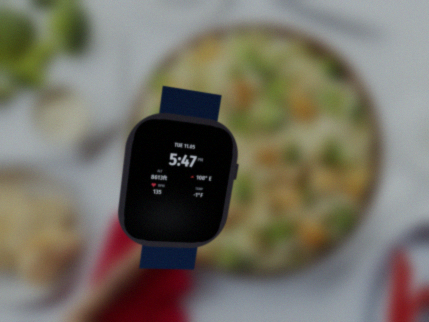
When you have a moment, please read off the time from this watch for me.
5:47
